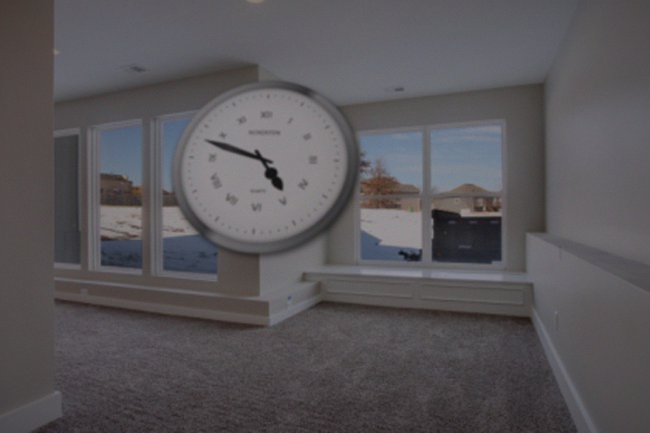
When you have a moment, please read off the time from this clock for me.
4:48
